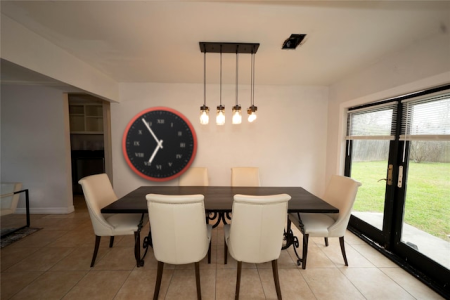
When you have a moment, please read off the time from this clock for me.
6:54
